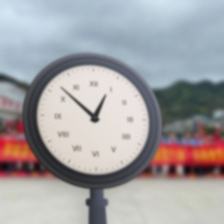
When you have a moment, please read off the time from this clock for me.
12:52
